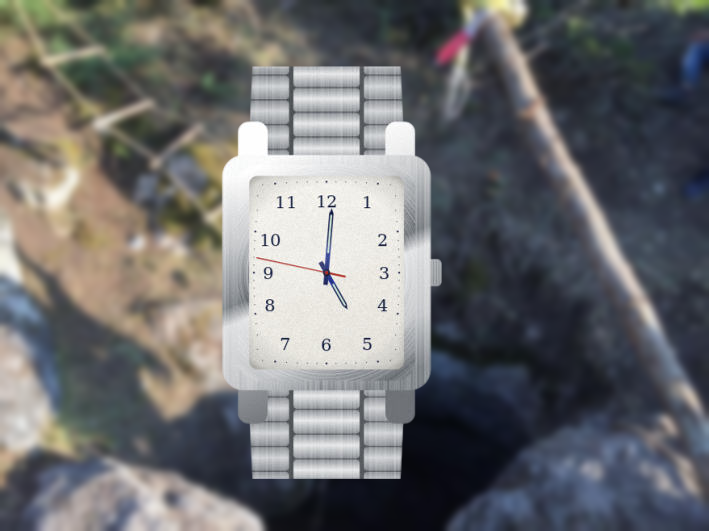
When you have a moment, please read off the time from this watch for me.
5:00:47
